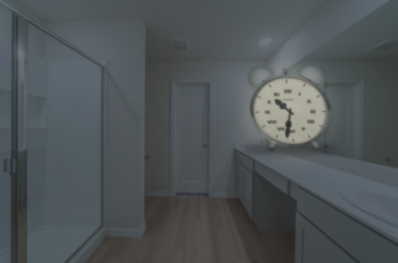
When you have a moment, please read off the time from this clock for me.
10:32
